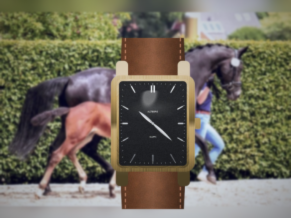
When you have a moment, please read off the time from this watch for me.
10:22
